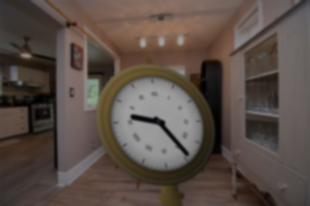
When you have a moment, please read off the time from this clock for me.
9:24
